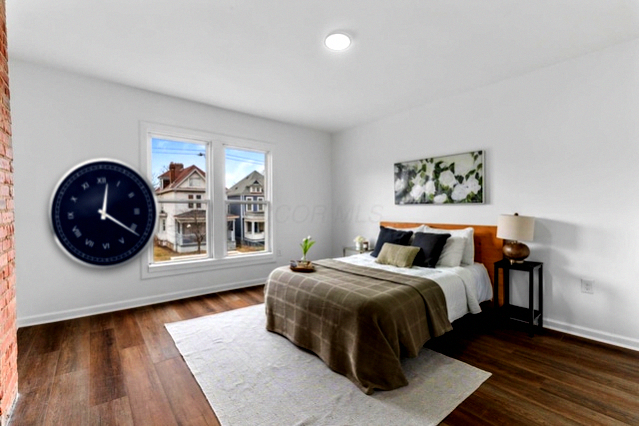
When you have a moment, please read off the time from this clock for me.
12:21
